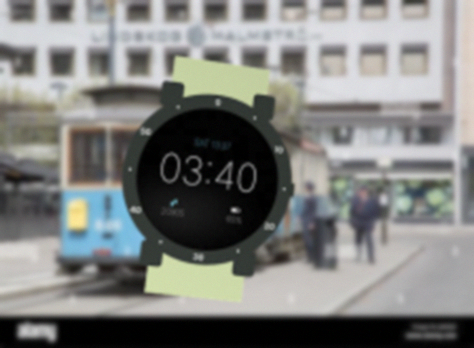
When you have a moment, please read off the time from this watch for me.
3:40
